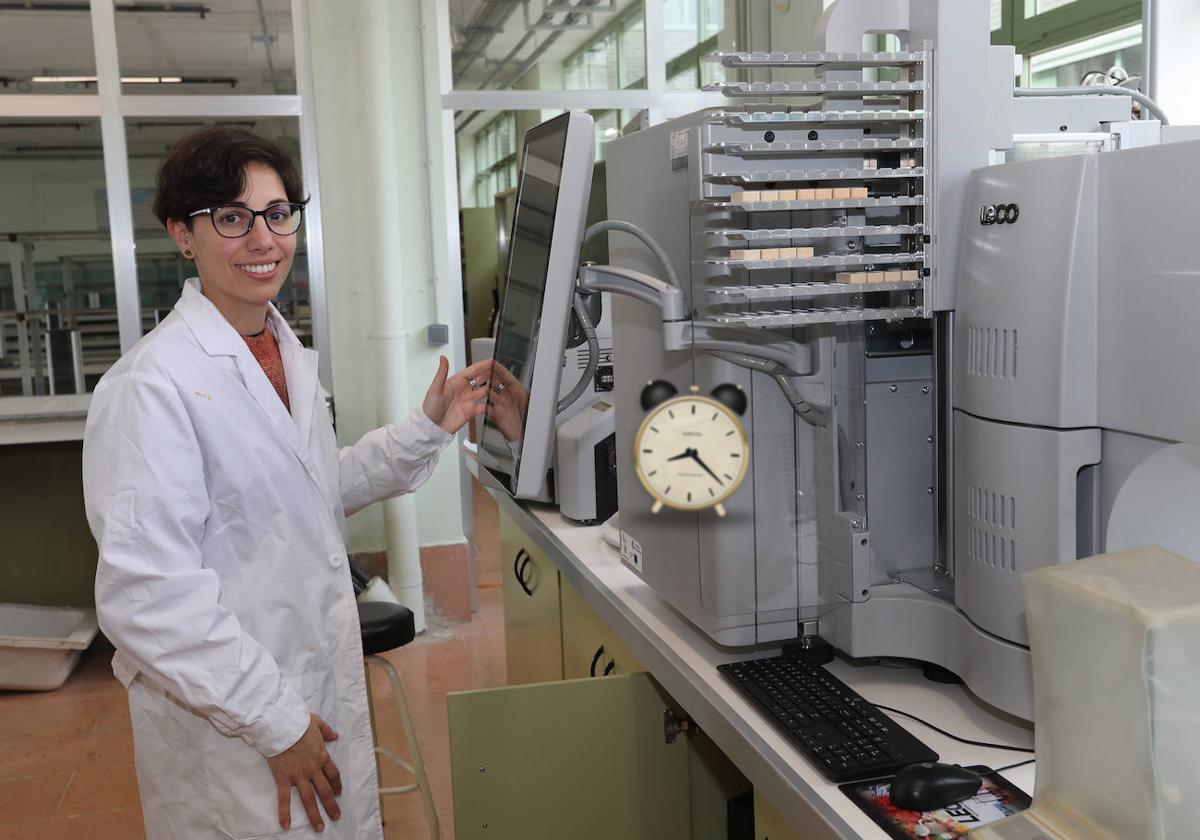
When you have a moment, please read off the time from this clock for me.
8:22
